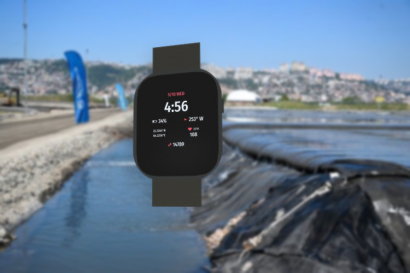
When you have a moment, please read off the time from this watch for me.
4:56
